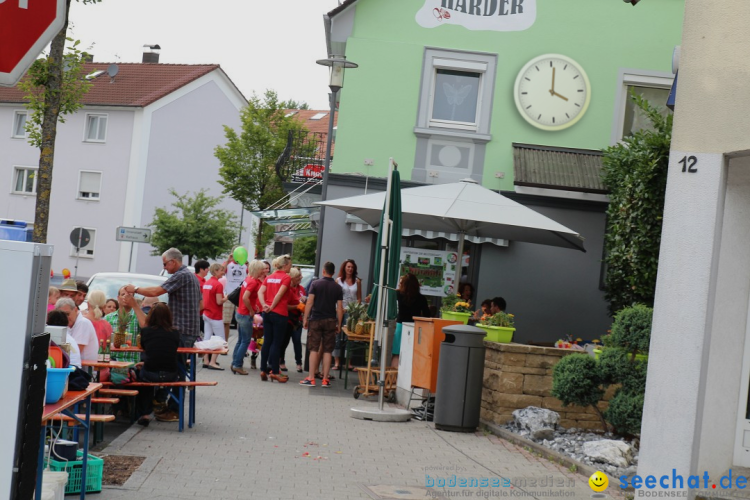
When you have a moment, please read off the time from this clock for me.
4:01
